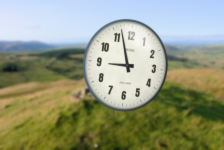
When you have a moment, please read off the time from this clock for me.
8:57
